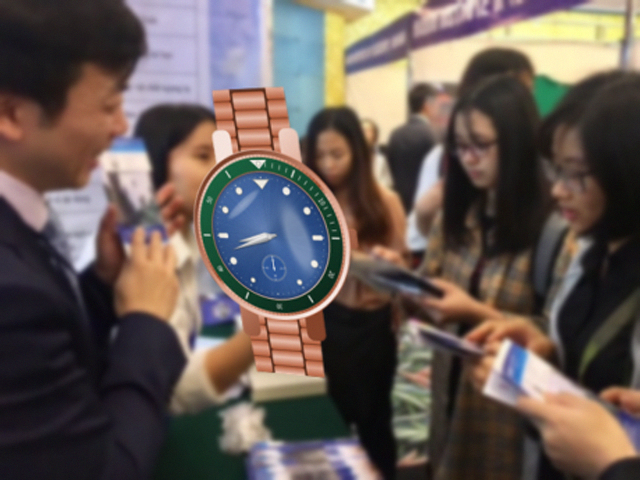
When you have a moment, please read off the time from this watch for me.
8:42
